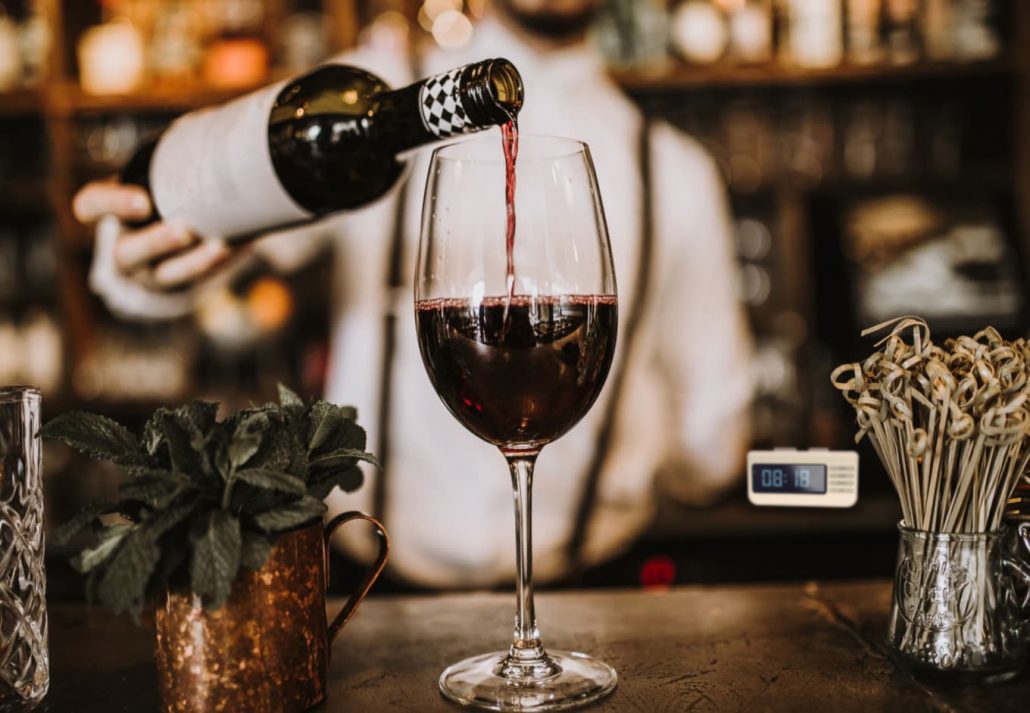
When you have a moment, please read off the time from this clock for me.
8:18
